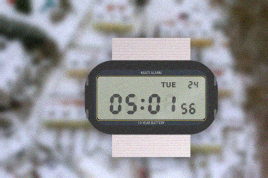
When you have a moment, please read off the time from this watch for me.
5:01:56
